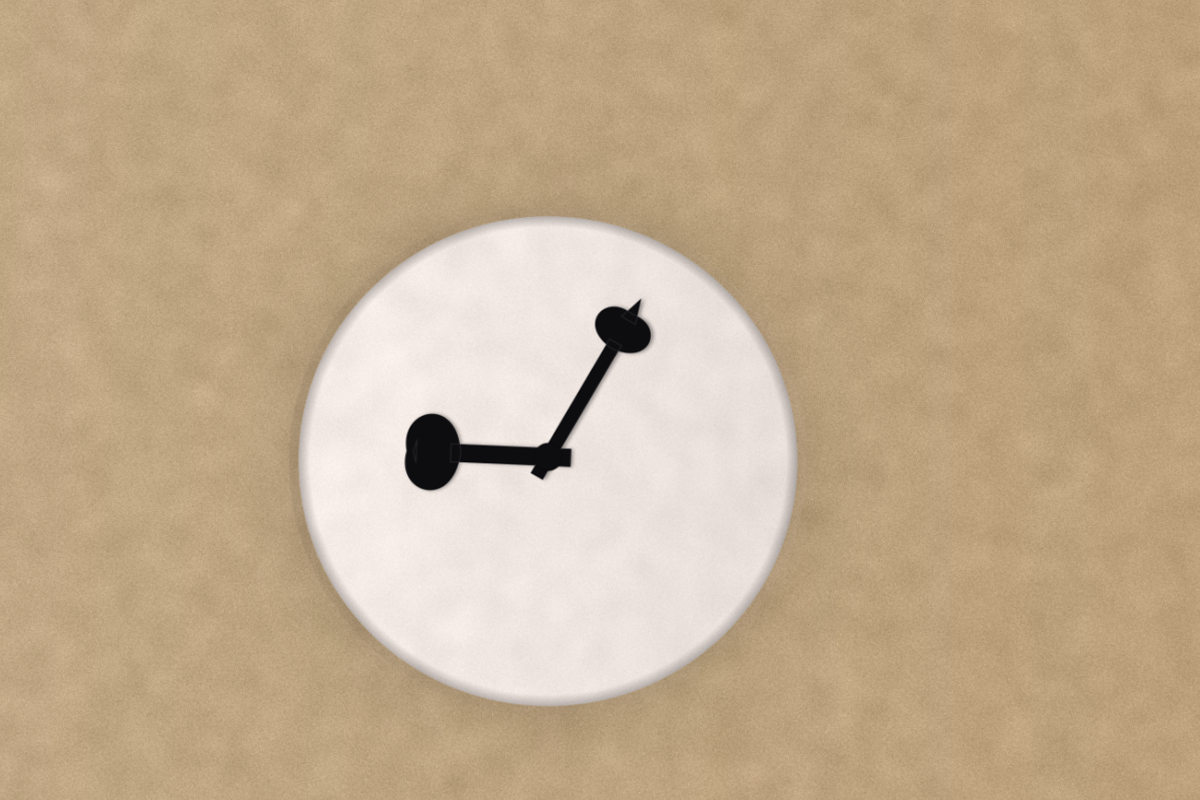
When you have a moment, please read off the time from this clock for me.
9:05
